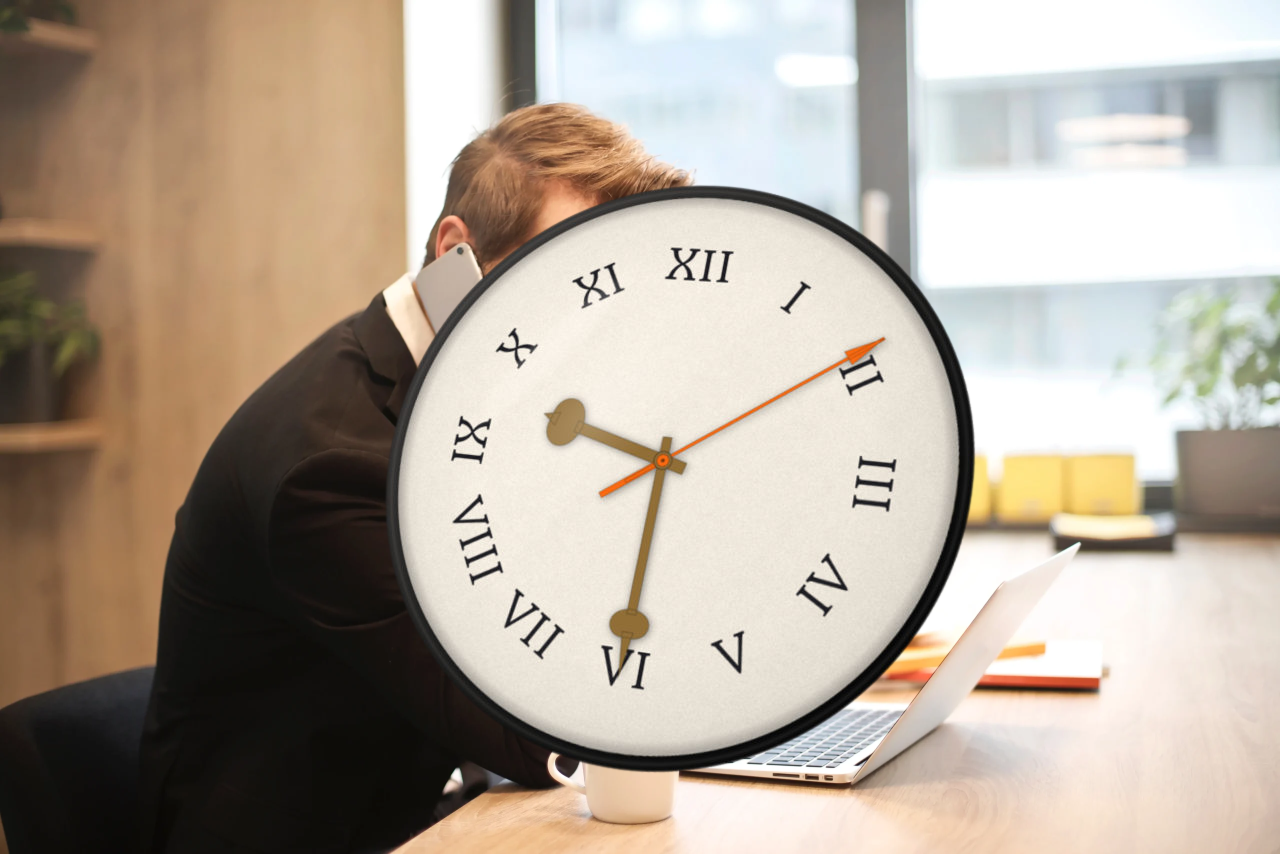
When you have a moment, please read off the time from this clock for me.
9:30:09
